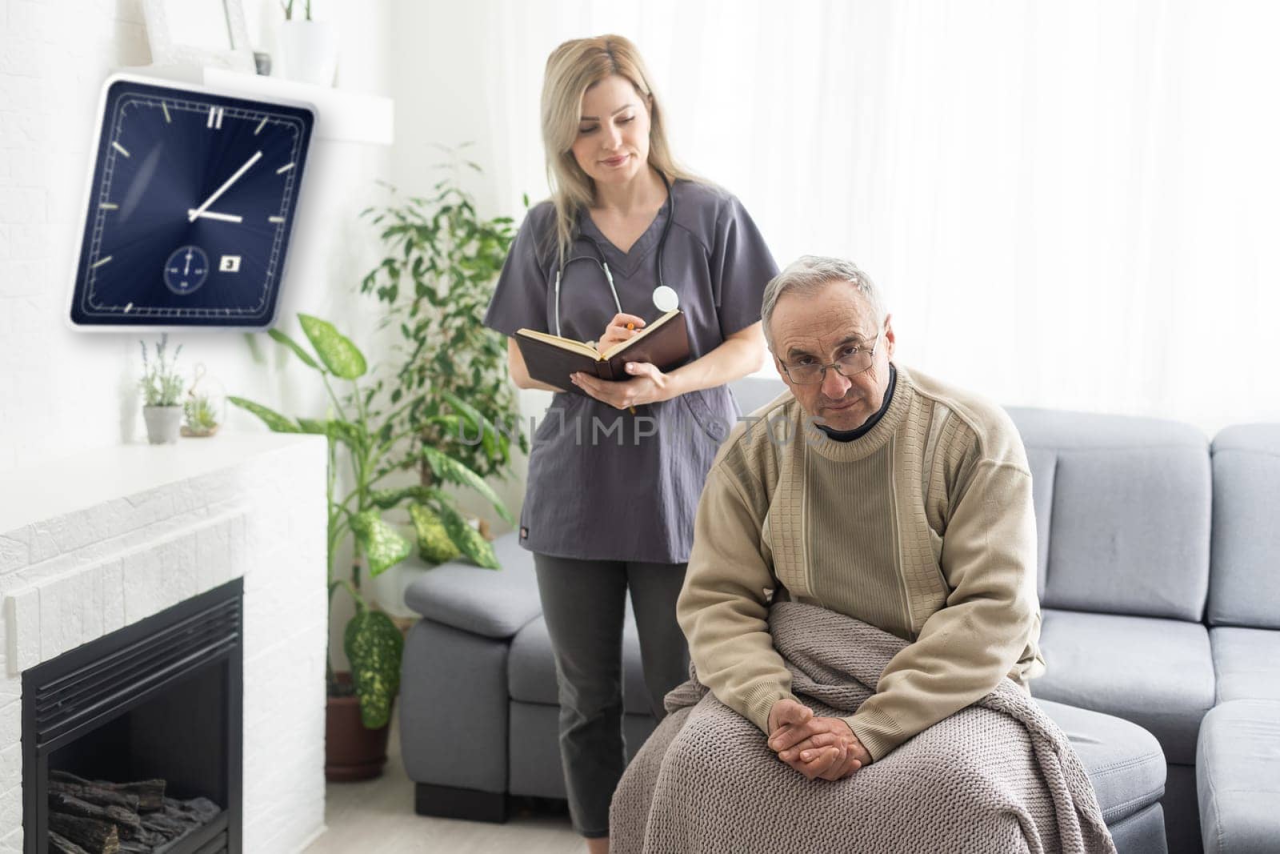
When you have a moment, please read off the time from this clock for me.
3:07
